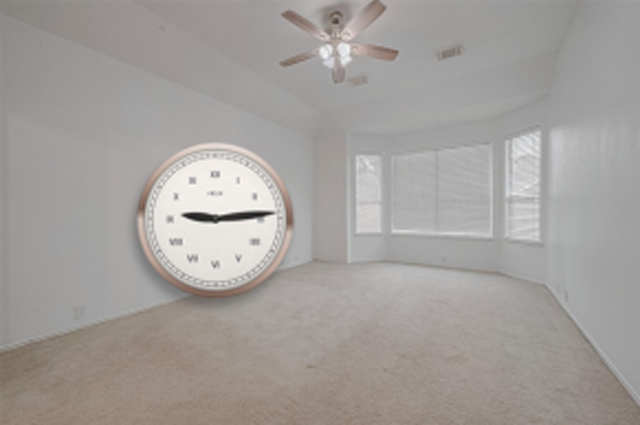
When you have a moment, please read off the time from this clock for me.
9:14
